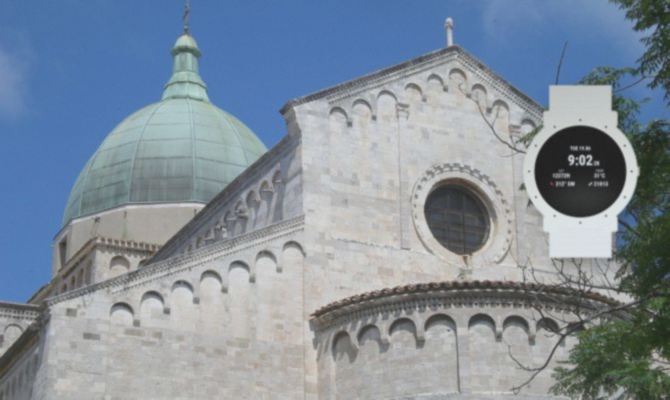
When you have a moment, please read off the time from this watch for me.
9:02
